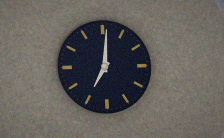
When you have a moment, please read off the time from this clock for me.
7:01
